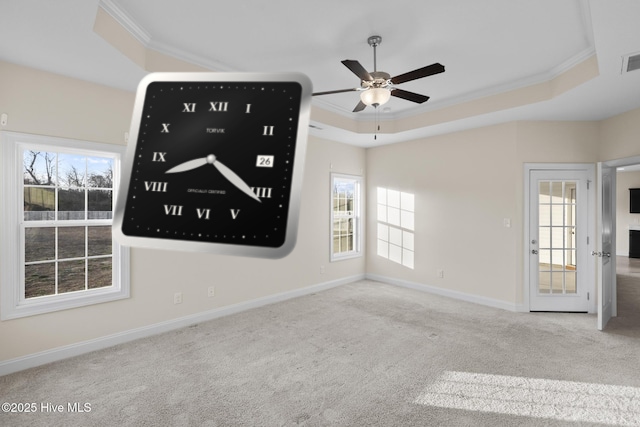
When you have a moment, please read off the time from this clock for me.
8:21
